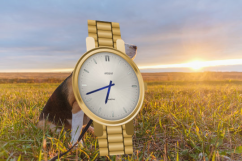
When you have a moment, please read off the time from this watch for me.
6:42
